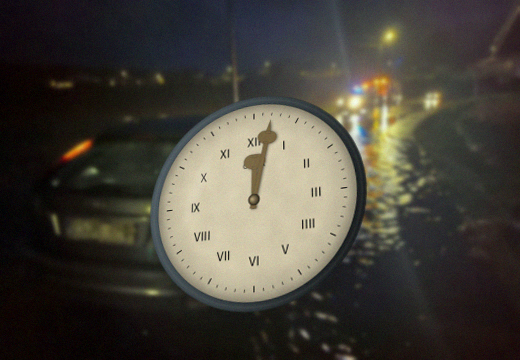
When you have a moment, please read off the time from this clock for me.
12:02
